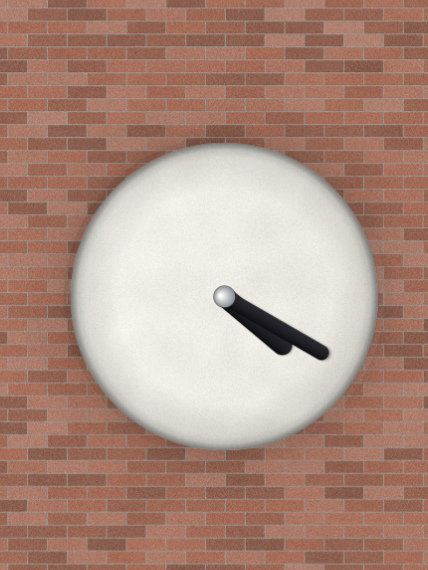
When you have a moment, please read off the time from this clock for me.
4:20
